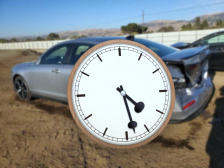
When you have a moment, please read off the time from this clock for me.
4:28
